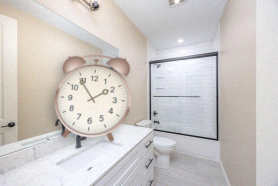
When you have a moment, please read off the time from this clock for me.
1:54
